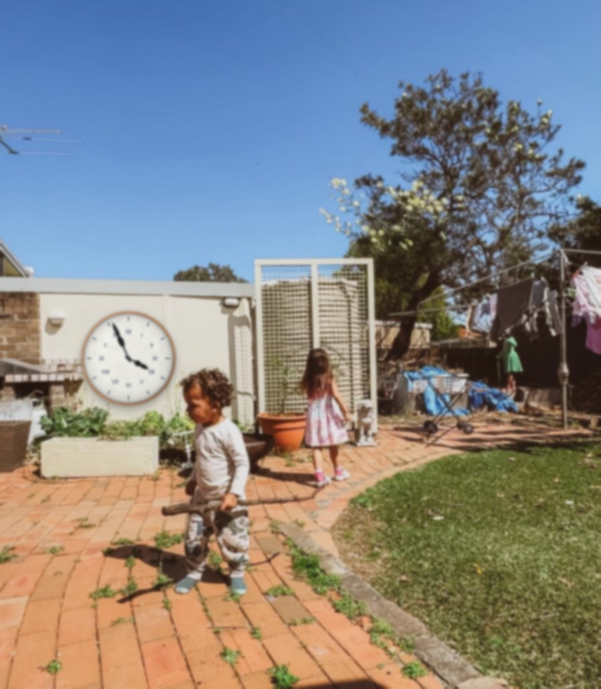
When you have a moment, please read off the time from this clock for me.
3:56
